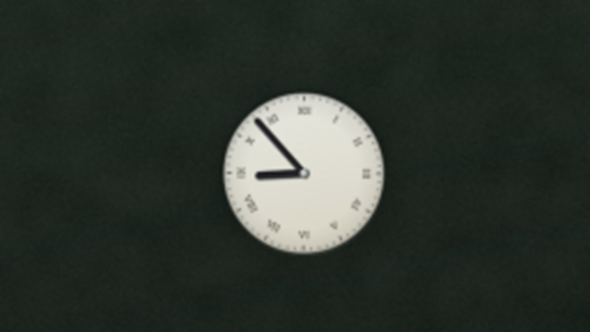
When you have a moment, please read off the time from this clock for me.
8:53
